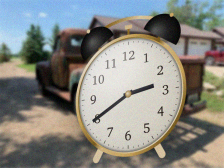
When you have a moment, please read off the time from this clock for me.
2:40
